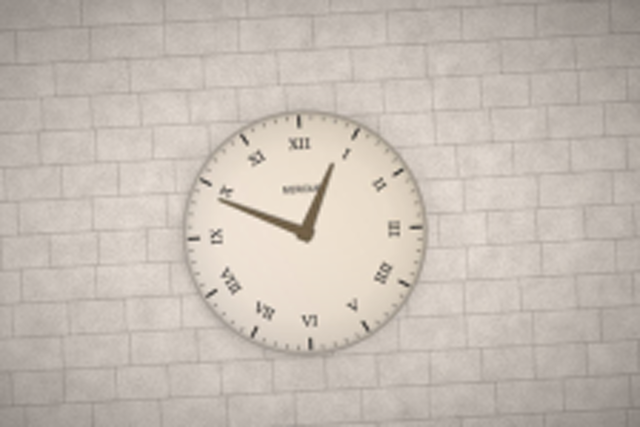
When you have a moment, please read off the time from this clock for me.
12:49
